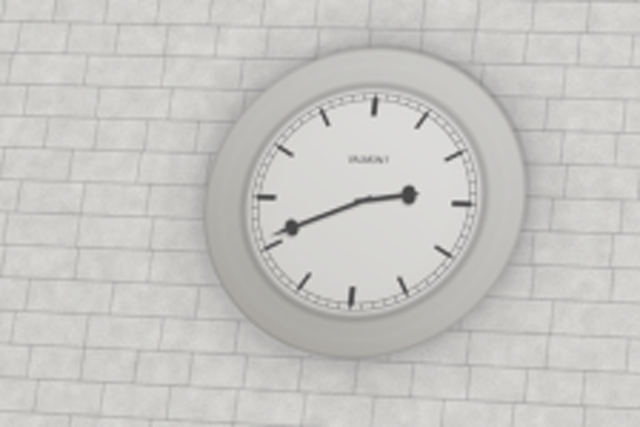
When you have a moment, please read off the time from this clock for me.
2:41
